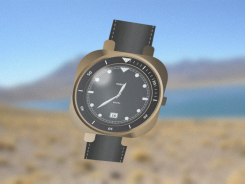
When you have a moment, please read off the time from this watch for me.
12:38
